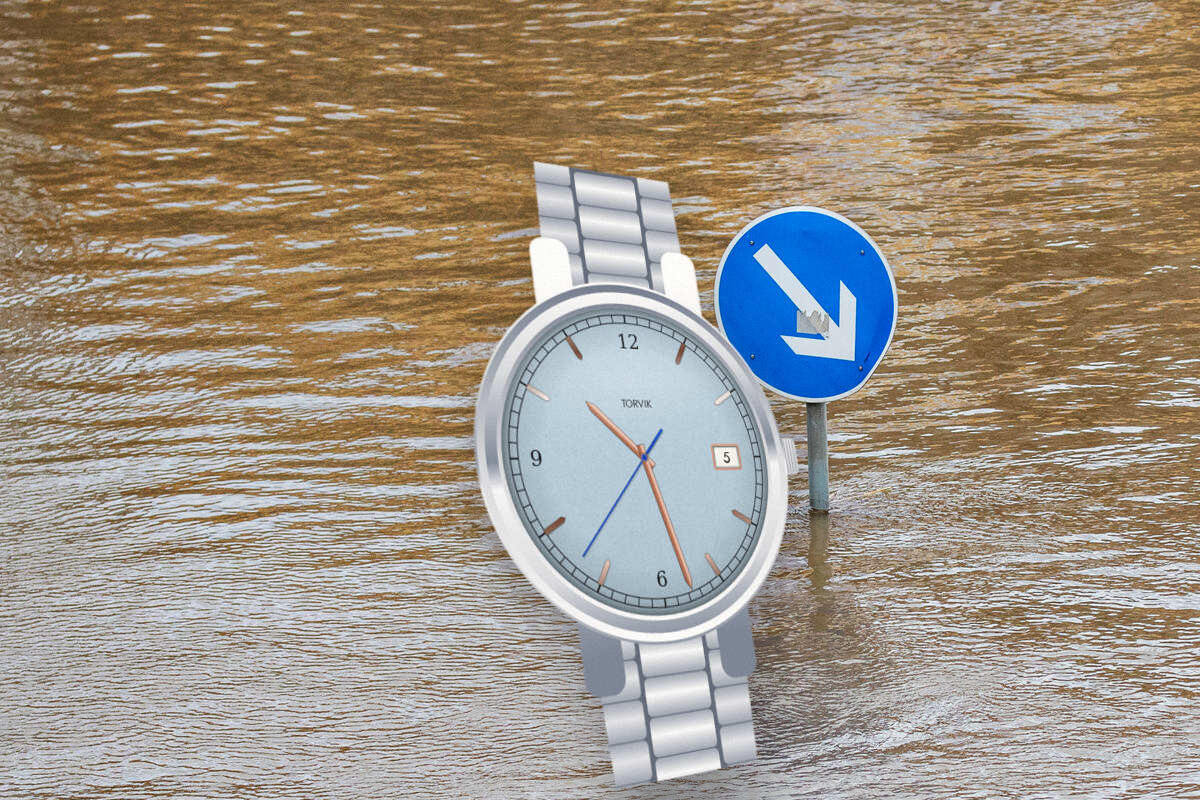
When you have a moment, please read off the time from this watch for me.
10:27:37
